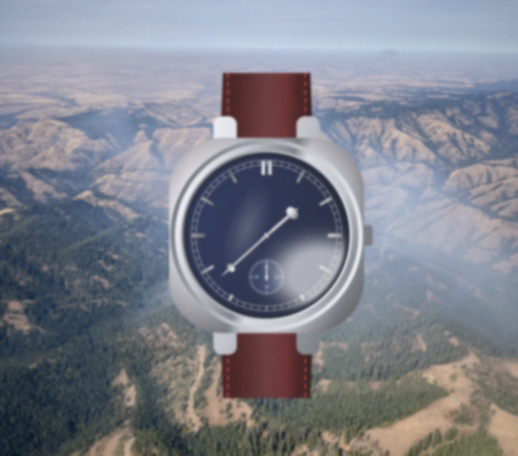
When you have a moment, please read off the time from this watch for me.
1:38
